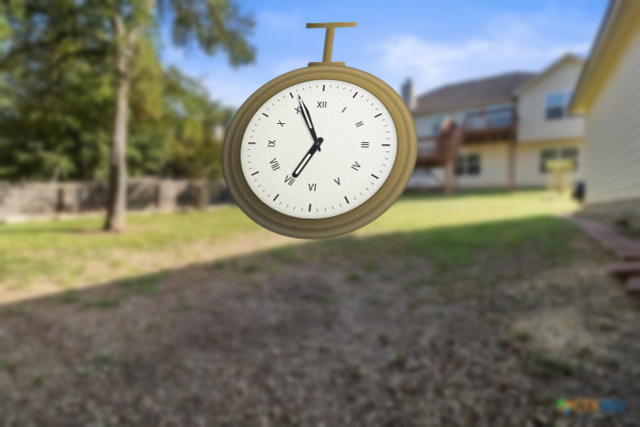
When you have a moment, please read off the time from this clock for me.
6:56
